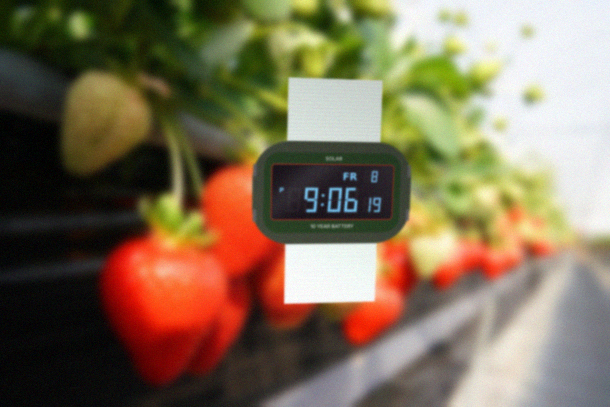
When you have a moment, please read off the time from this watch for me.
9:06:19
